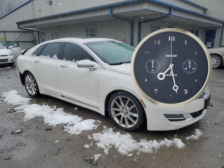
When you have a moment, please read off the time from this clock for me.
7:28
